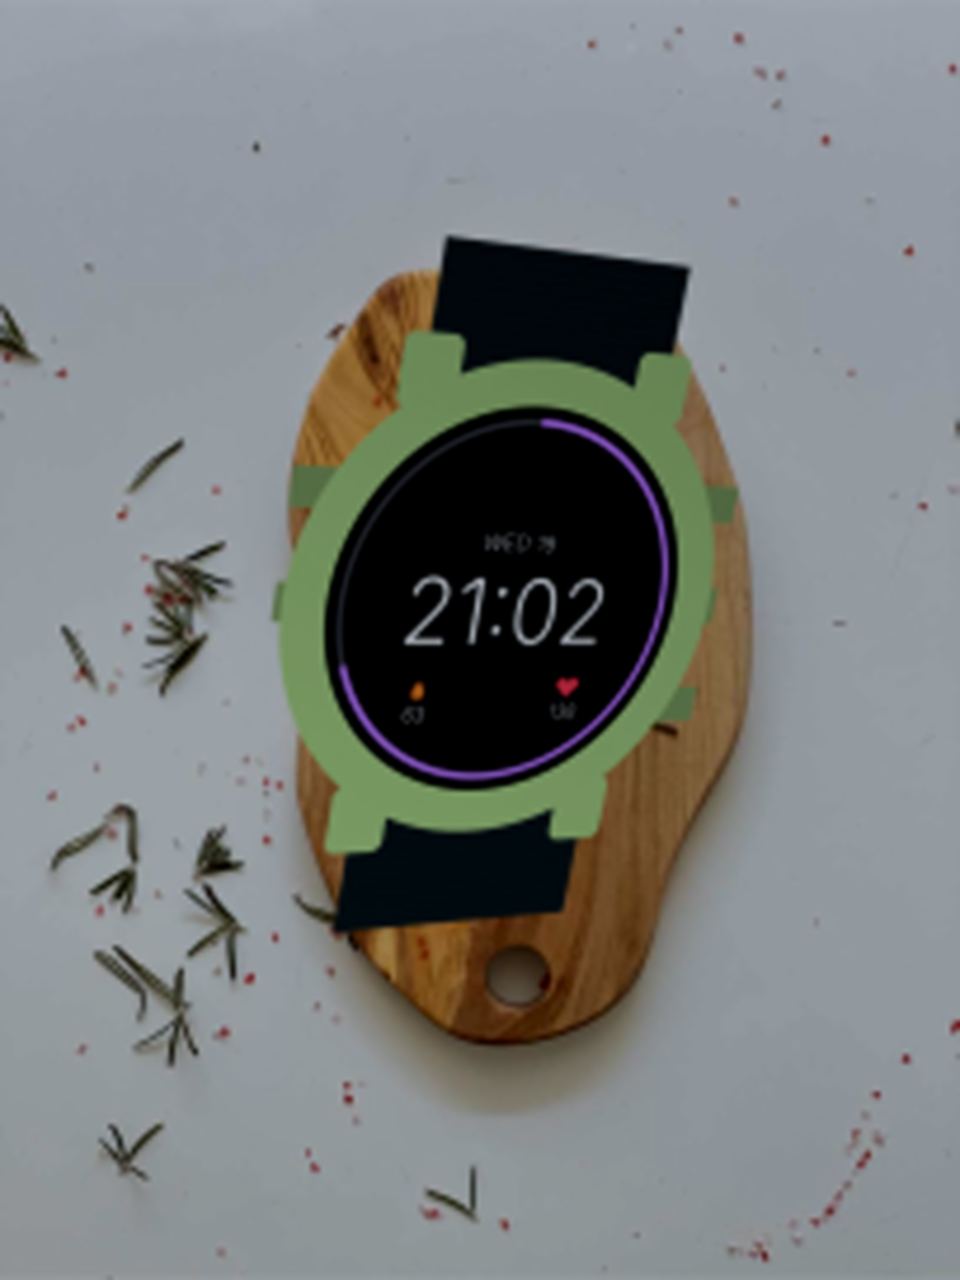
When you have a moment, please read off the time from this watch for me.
21:02
